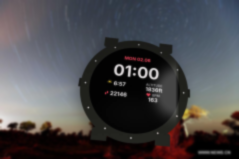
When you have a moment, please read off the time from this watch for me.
1:00
